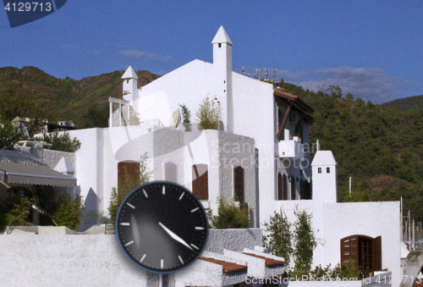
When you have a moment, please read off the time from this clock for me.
4:21
